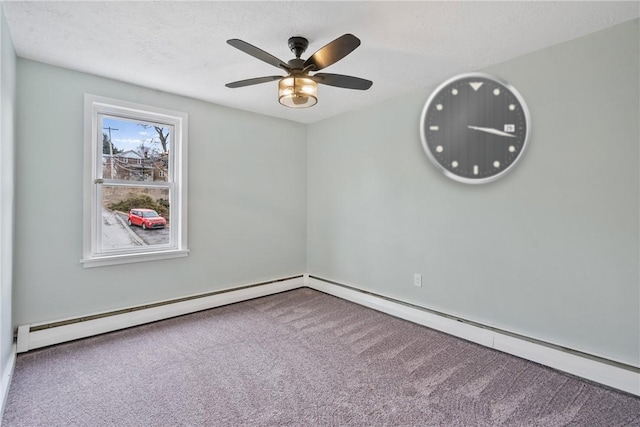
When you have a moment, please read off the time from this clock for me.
3:17
